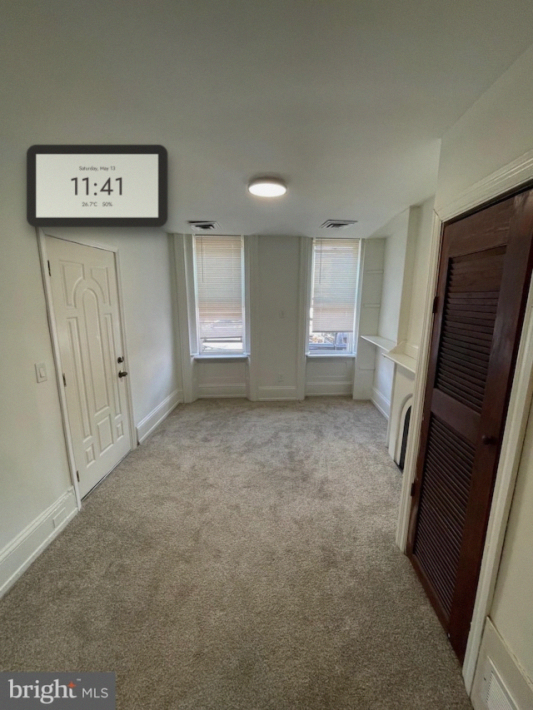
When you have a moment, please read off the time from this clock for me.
11:41
